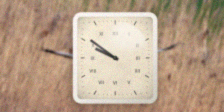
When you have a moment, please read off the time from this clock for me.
9:51
